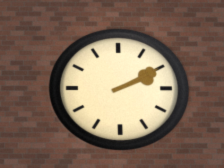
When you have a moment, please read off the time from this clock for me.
2:10
